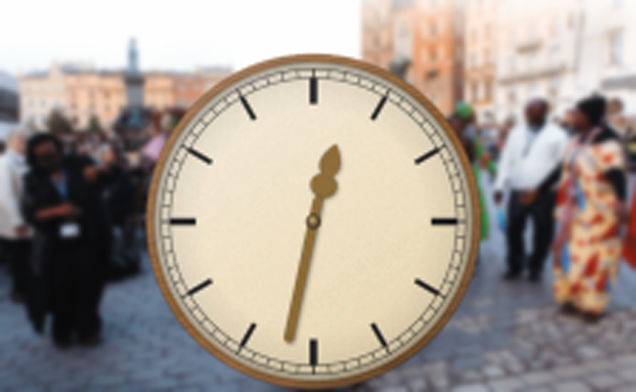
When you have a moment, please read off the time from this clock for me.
12:32
